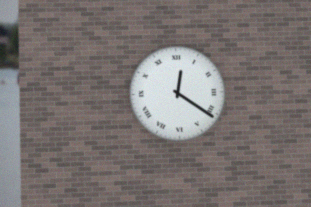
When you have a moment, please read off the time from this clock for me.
12:21
